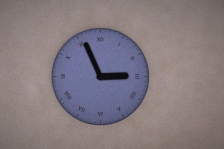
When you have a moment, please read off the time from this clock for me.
2:56
